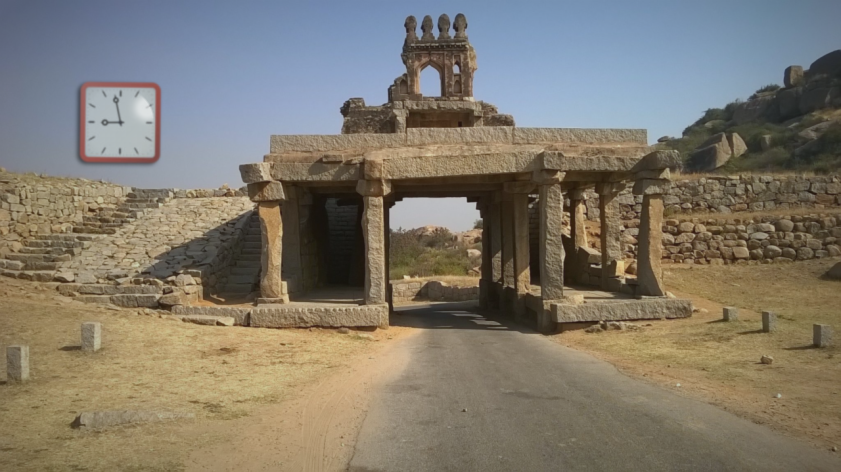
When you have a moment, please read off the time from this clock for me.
8:58
